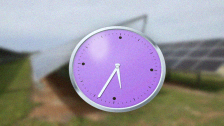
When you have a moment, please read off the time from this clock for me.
5:34
